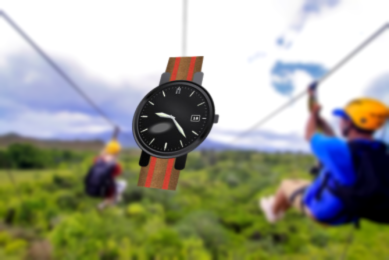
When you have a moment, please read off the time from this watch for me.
9:23
